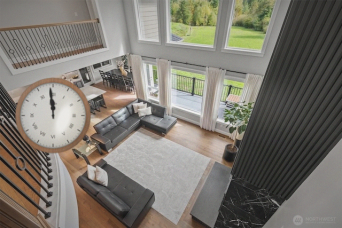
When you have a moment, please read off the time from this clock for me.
11:59
